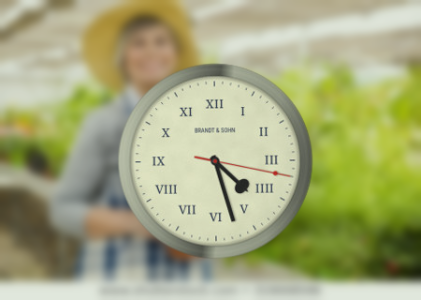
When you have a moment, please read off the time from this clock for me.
4:27:17
